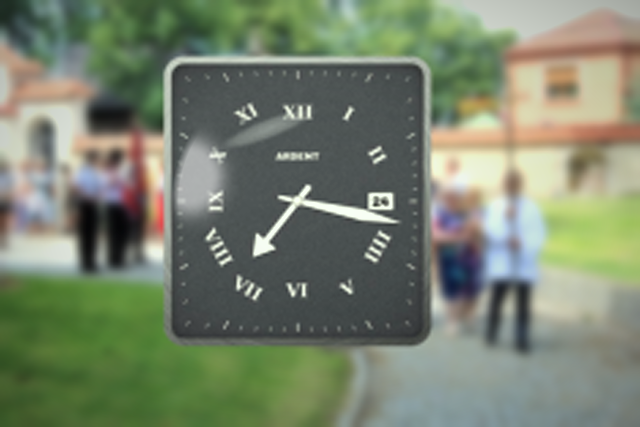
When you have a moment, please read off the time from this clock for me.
7:17
